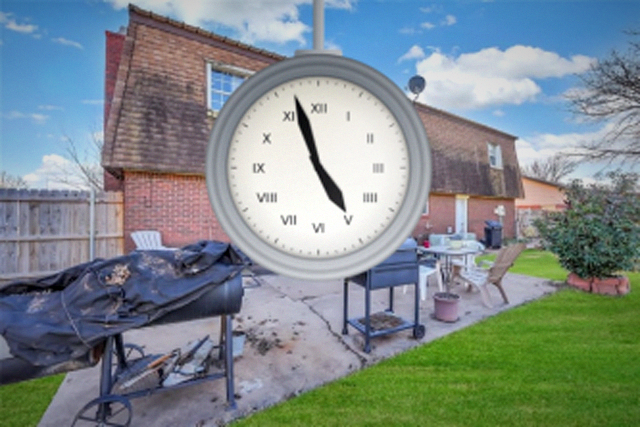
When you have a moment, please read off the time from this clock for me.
4:57
